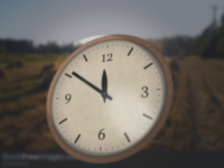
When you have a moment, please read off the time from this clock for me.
11:51
